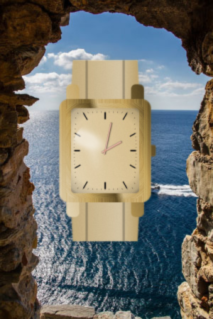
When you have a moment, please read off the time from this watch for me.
2:02
